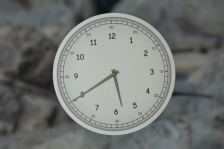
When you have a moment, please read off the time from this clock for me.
5:40
